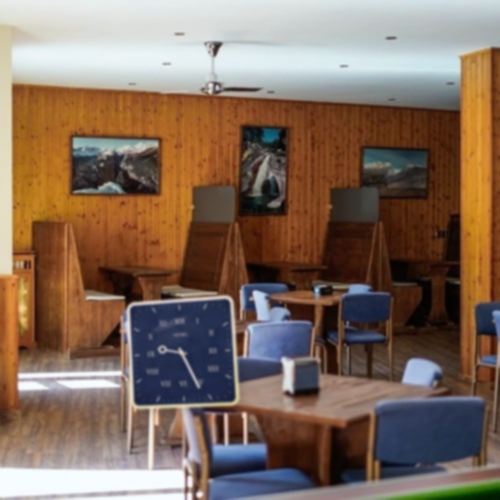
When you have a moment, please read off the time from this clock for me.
9:26
